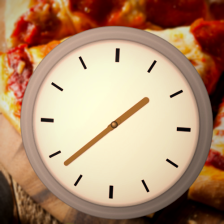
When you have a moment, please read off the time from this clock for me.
1:38
